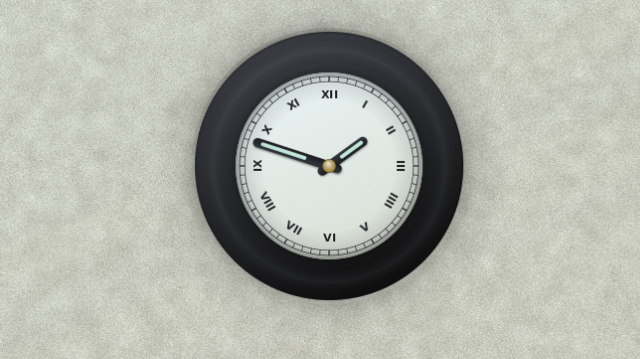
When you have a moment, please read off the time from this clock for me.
1:48
